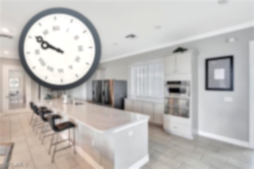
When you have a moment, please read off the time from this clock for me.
9:51
